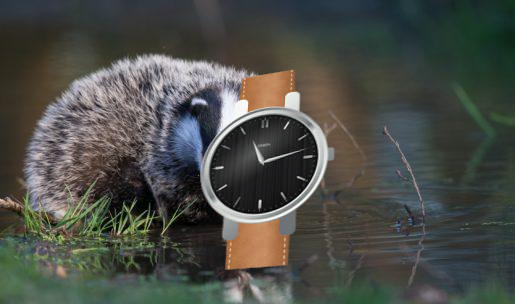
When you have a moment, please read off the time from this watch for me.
11:13
